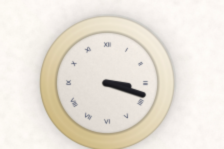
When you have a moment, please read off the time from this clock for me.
3:18
